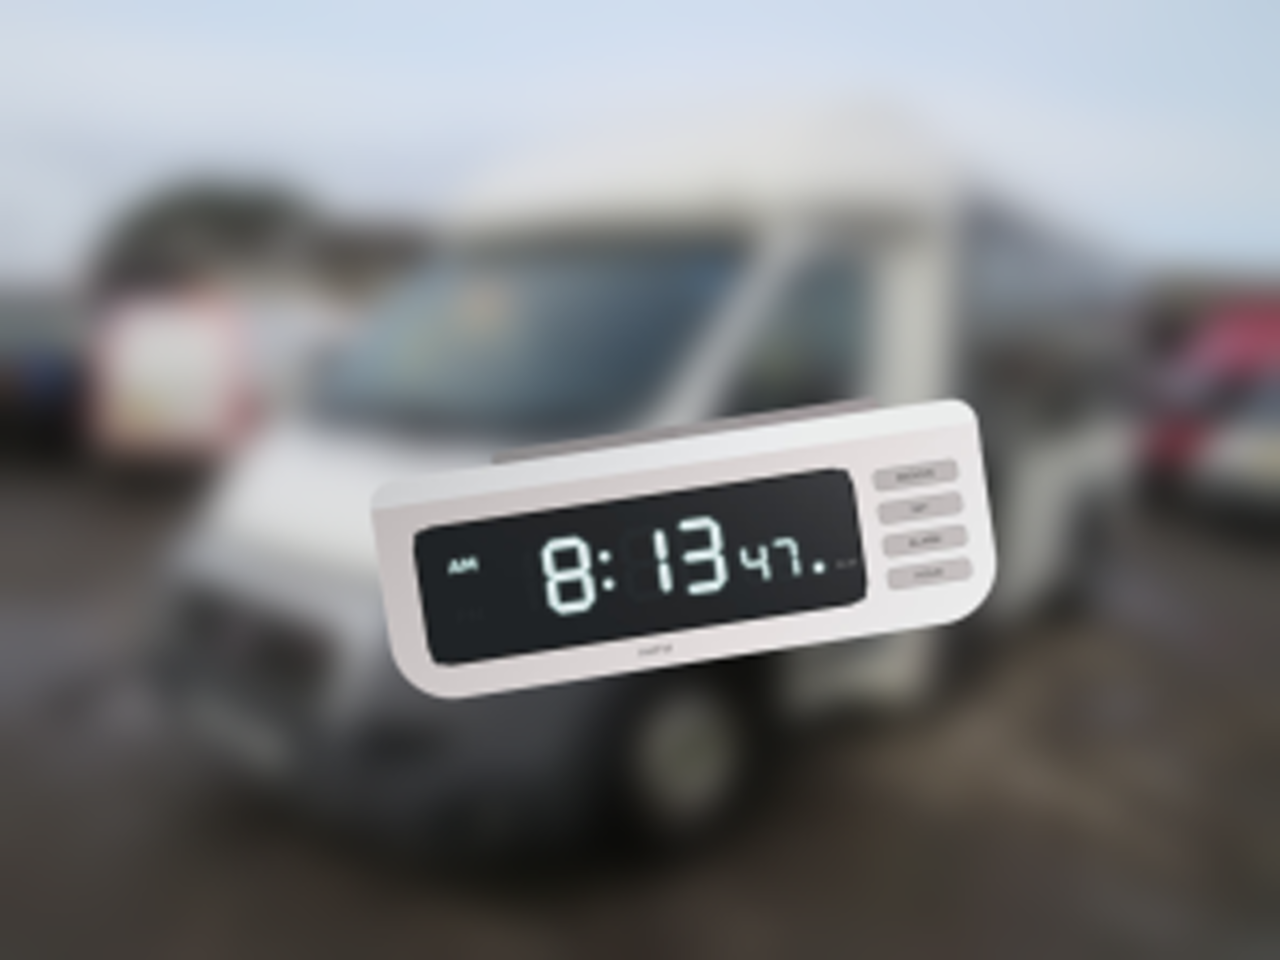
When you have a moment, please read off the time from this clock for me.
8:13:47
